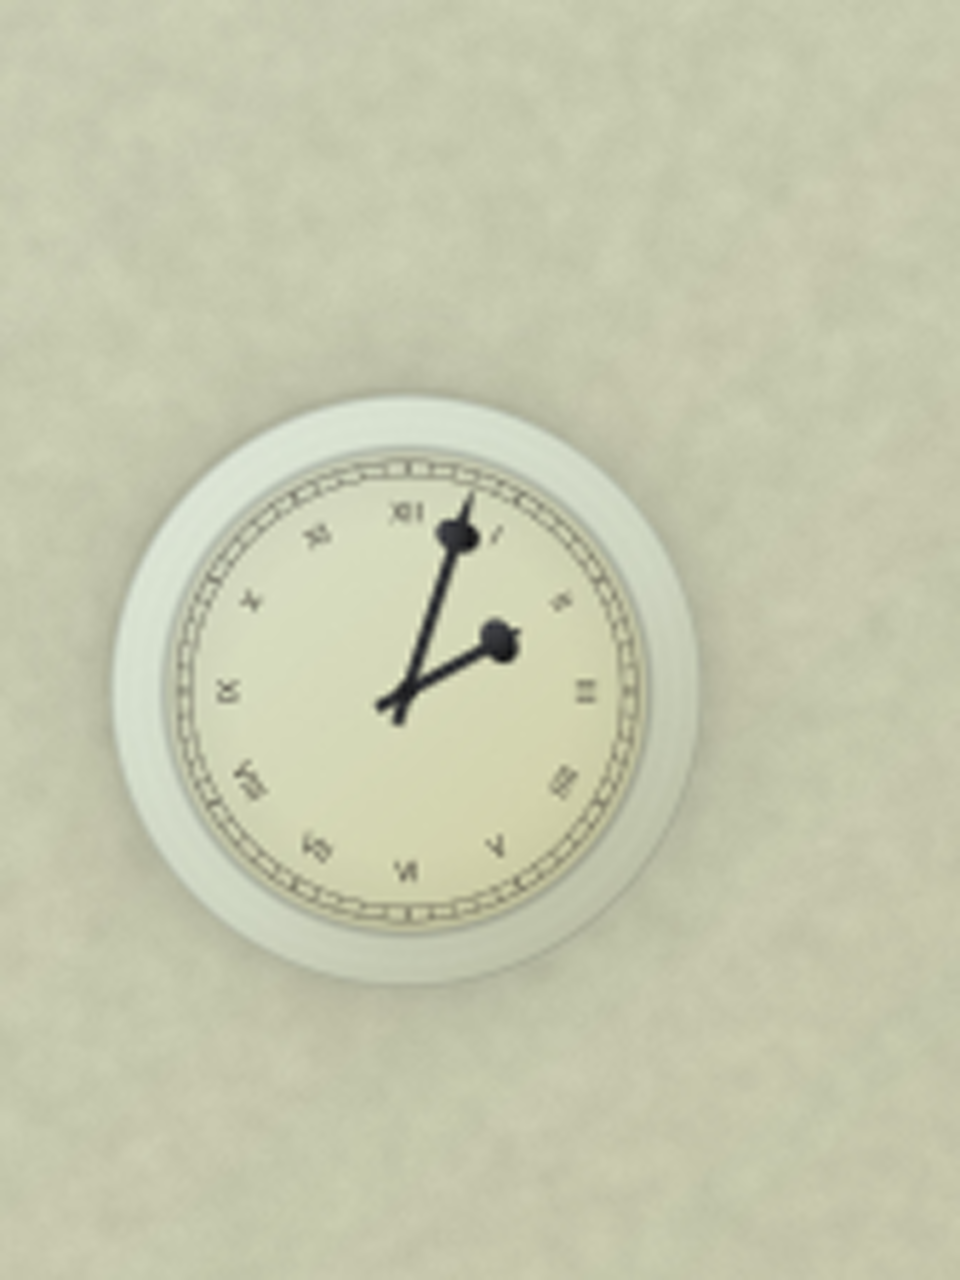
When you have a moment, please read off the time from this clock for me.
2:03
